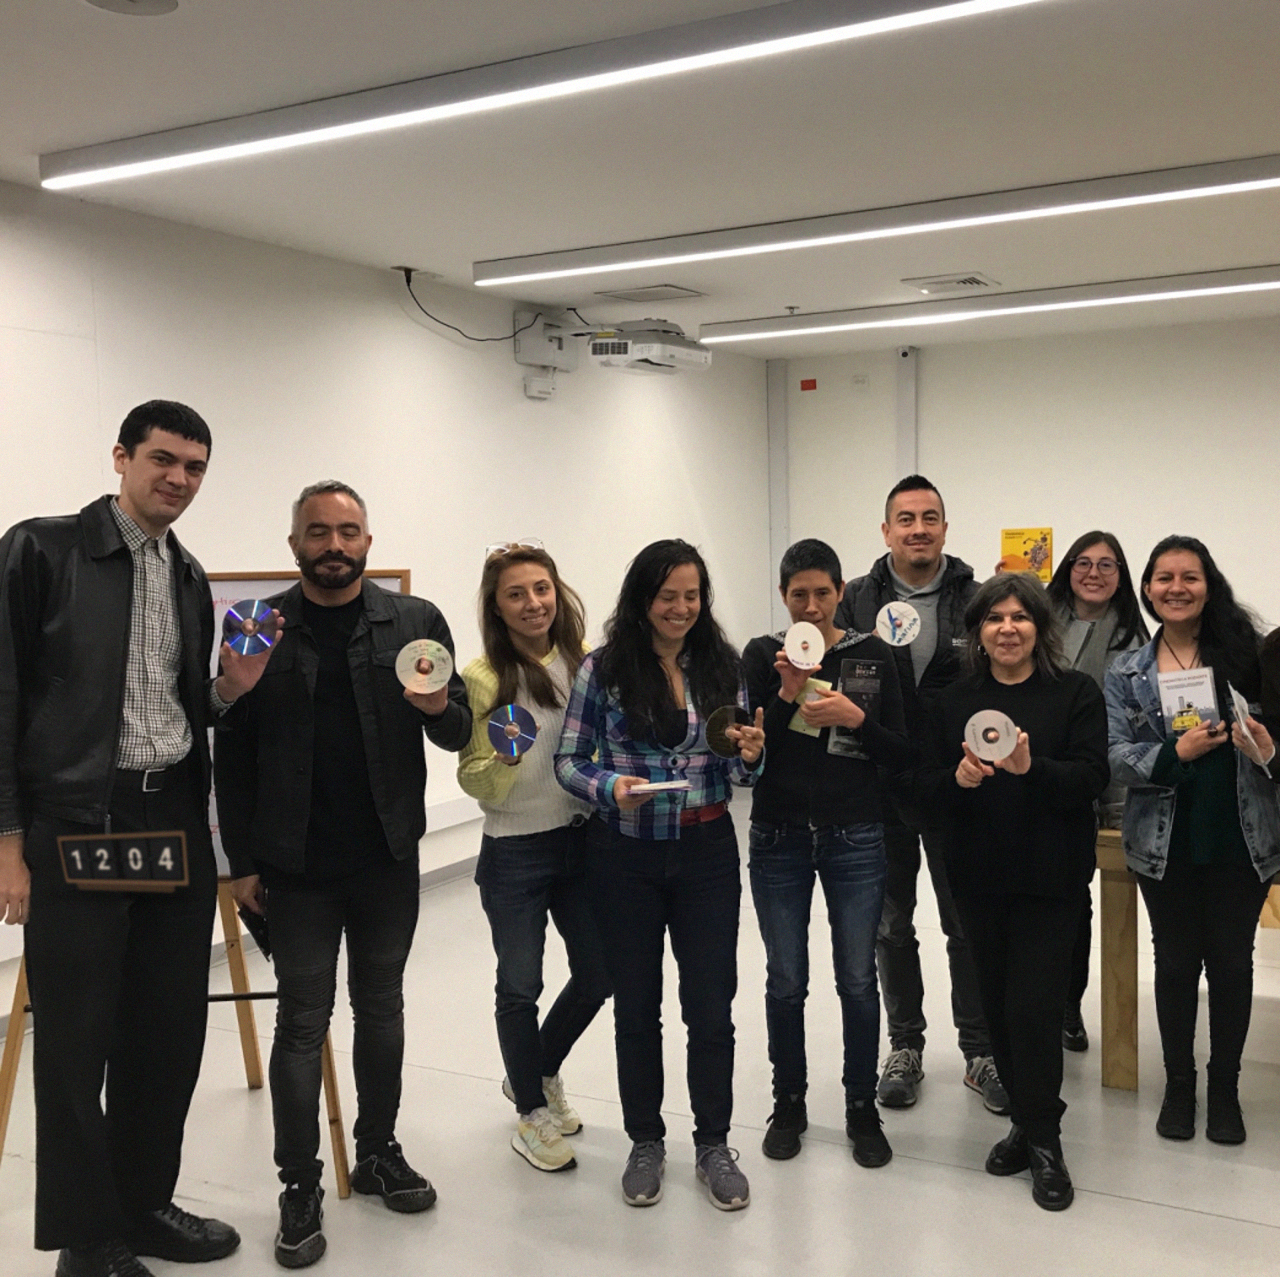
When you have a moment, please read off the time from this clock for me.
12:04
